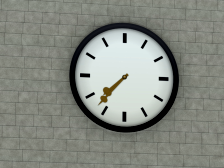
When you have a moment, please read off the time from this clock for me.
7:37
